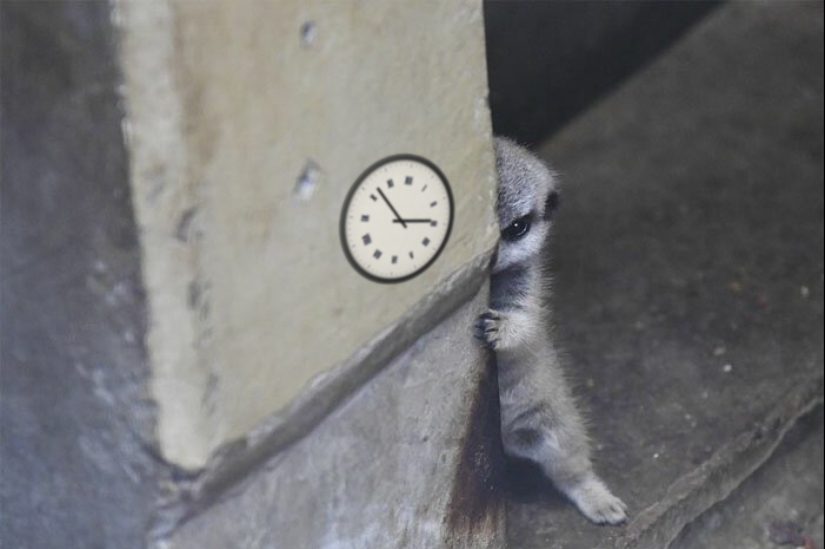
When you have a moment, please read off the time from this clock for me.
2:52
